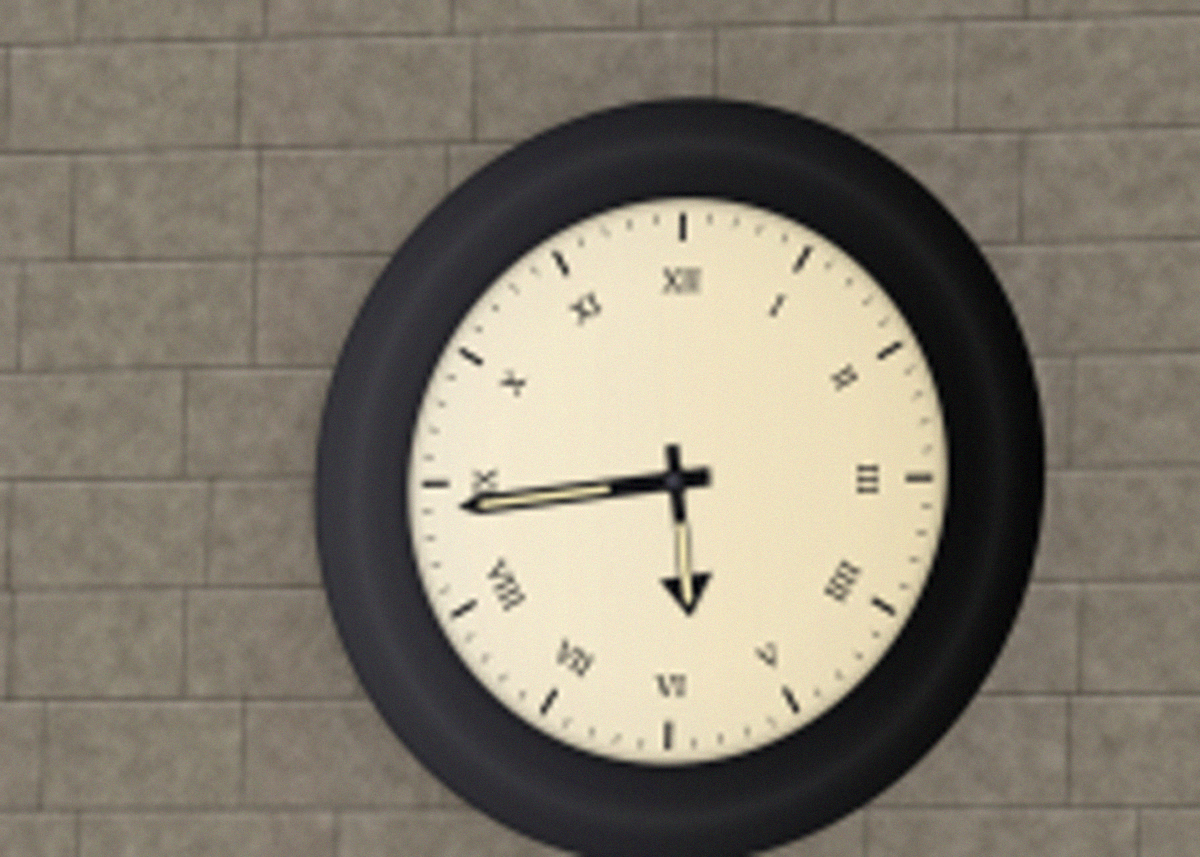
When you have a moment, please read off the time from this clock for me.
5:44
